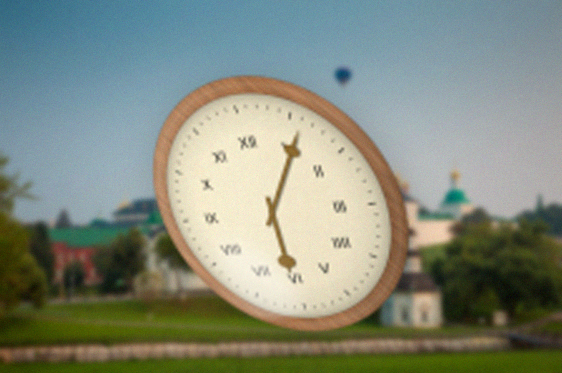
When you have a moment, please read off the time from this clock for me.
6:06
